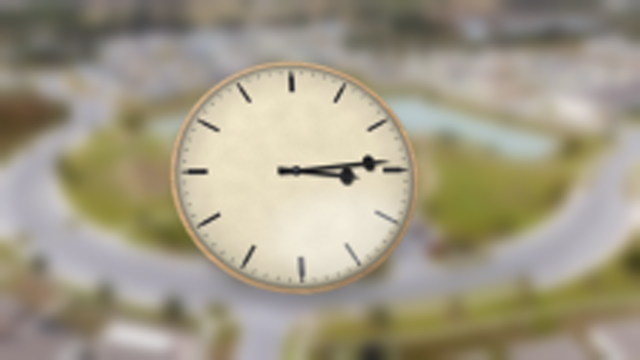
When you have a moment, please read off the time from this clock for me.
3:14
